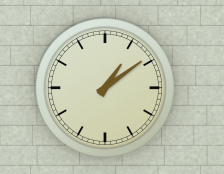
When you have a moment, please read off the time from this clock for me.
1:09
